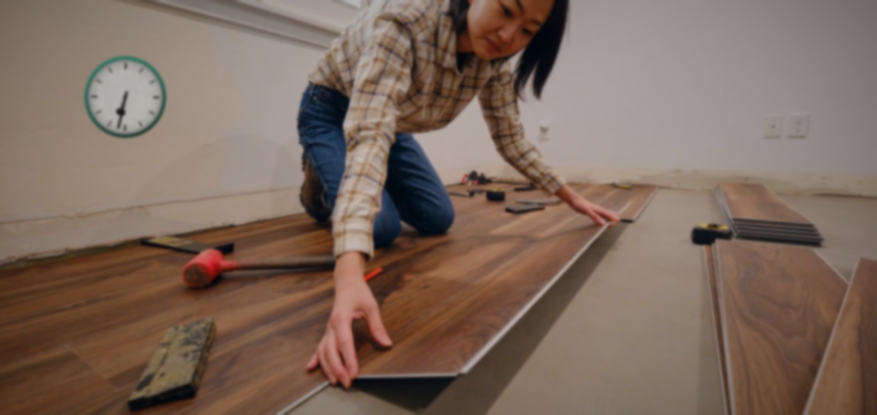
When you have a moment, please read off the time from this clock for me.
6:32
